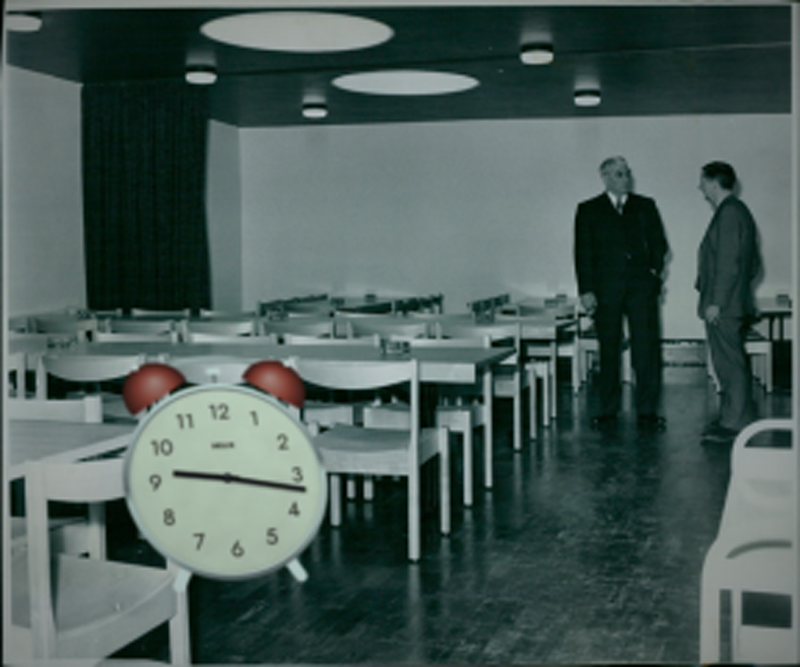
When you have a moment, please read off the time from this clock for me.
9:17
